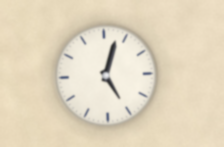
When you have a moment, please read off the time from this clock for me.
5:03
